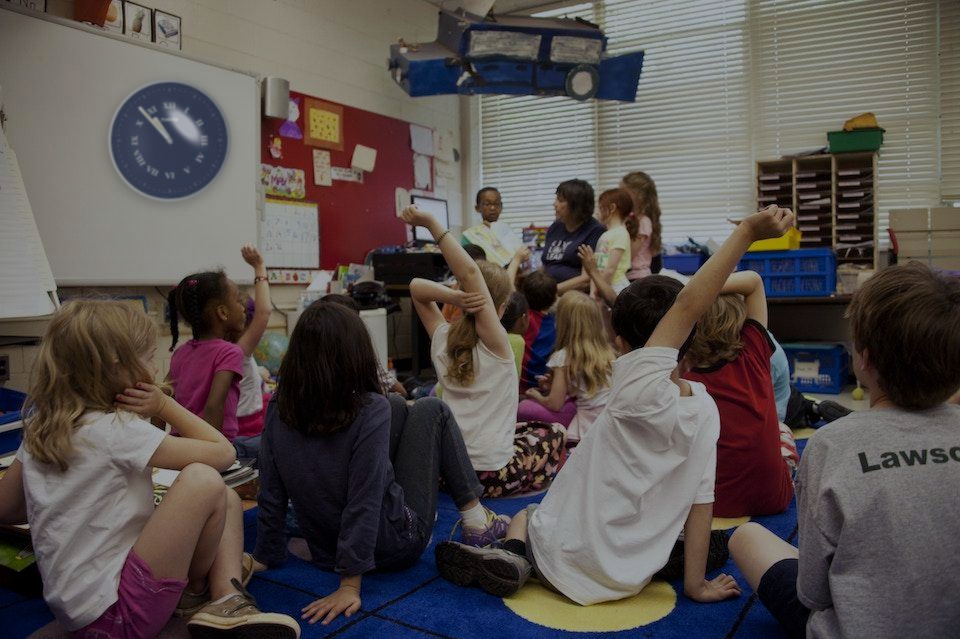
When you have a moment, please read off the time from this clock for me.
10:53
